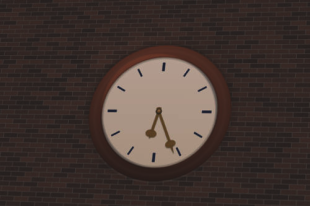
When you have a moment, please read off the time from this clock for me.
6:26
